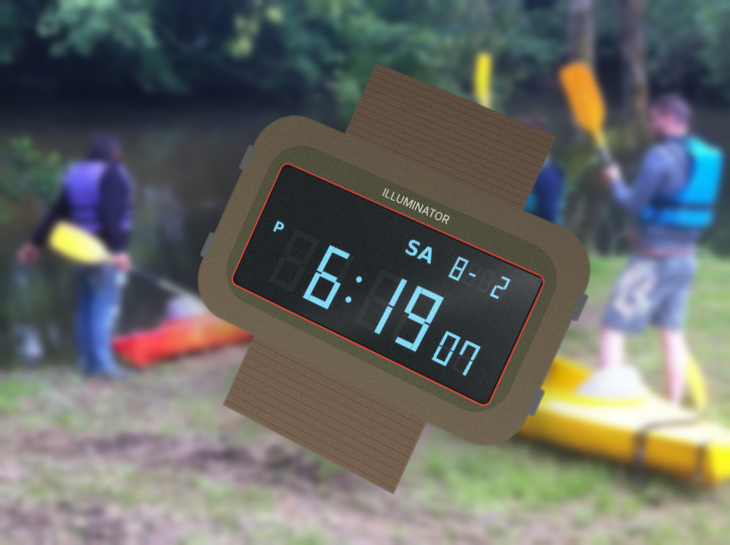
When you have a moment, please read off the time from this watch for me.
6:19:07
